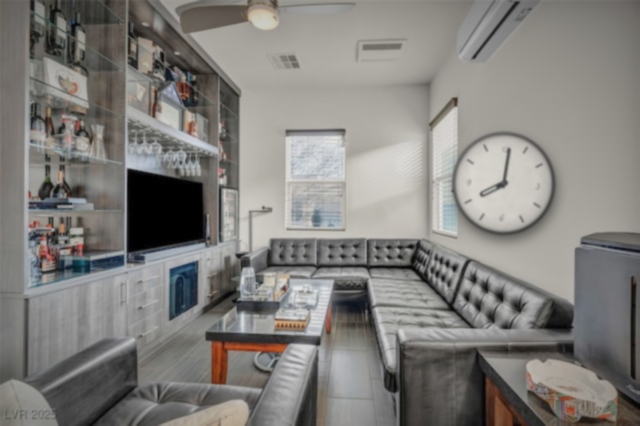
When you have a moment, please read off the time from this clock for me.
8:01
